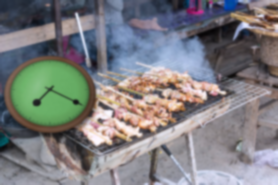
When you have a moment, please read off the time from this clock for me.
7:20
